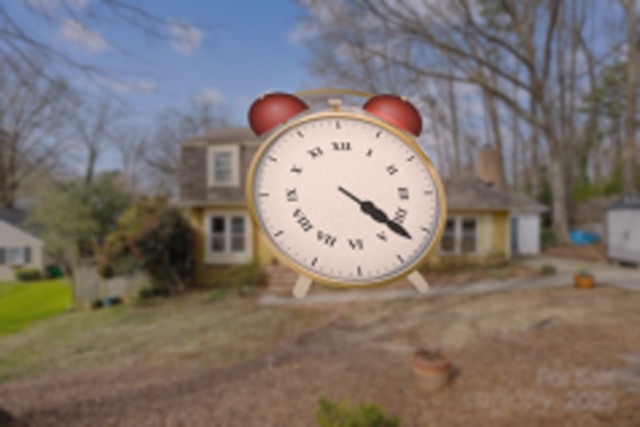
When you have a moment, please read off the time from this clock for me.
4:22
